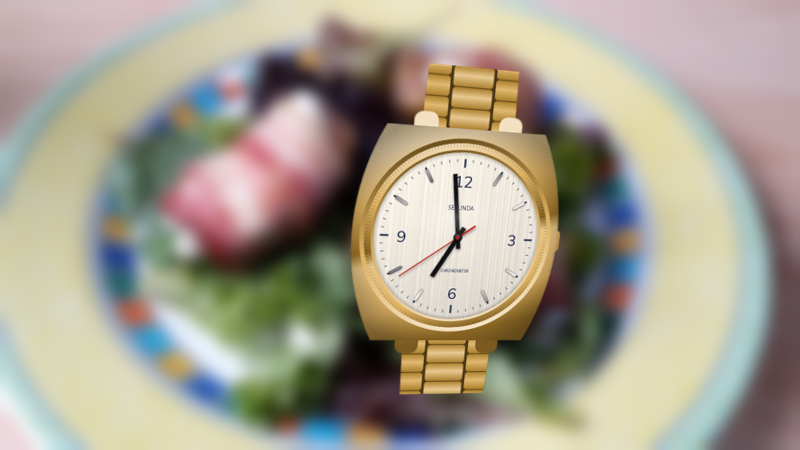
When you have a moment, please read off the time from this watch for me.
6:58:39
